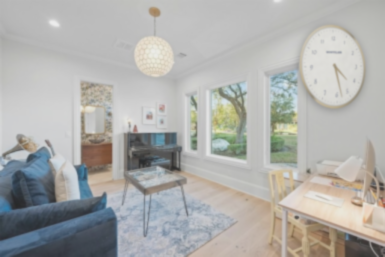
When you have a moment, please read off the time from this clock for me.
4:28
